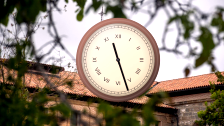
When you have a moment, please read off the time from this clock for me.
11:27
